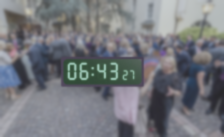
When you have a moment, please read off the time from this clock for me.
6:43:27
